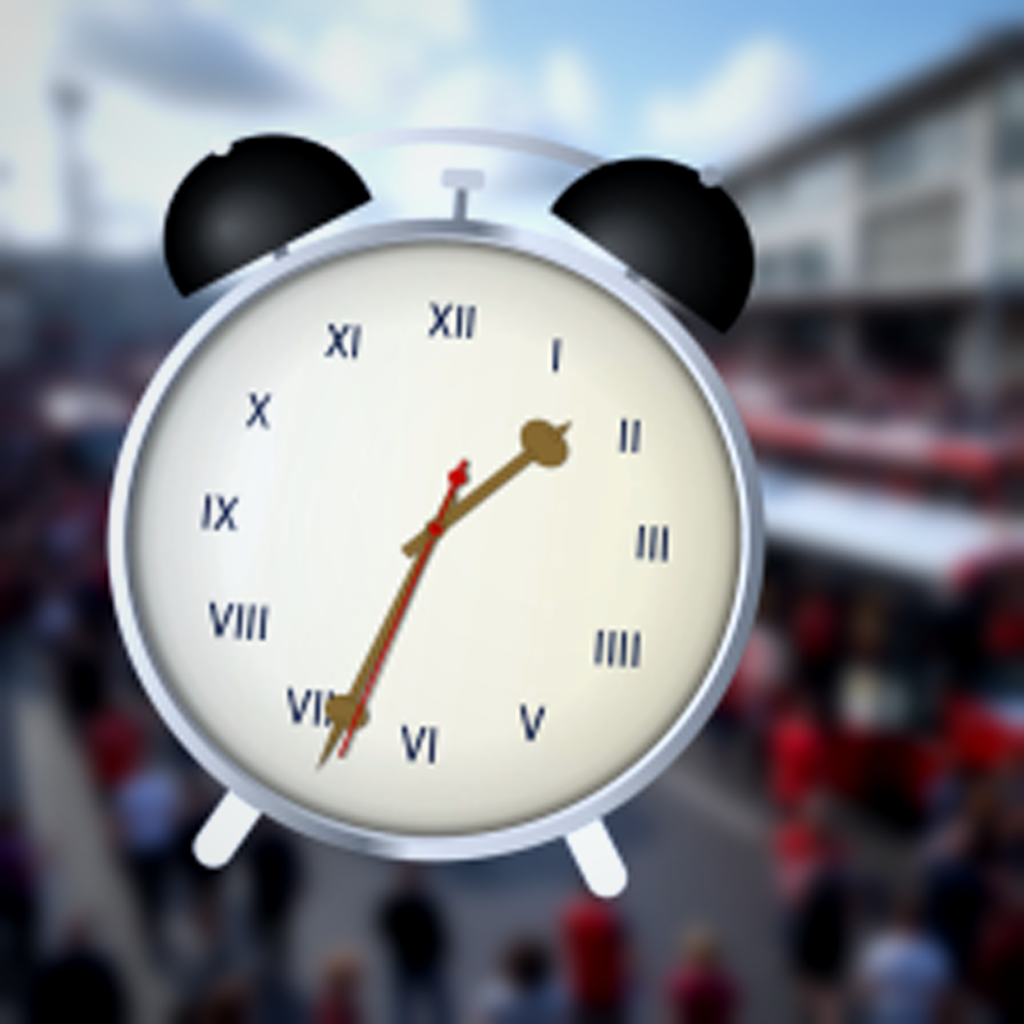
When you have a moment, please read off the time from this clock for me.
1:33:33
